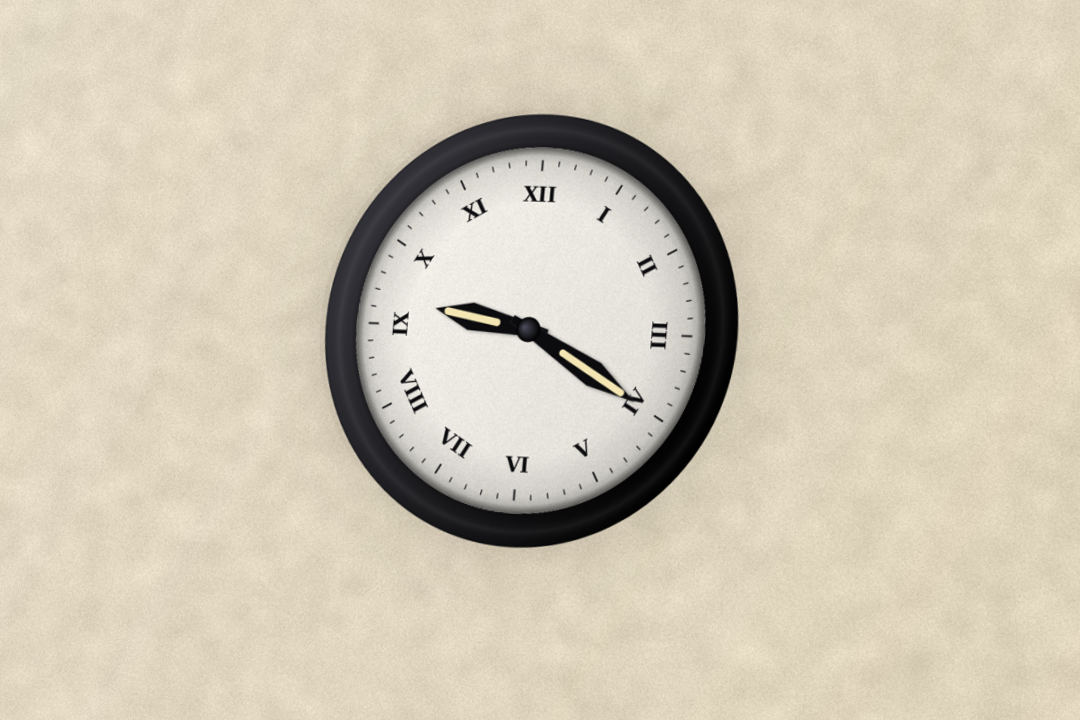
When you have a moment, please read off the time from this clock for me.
9:20
